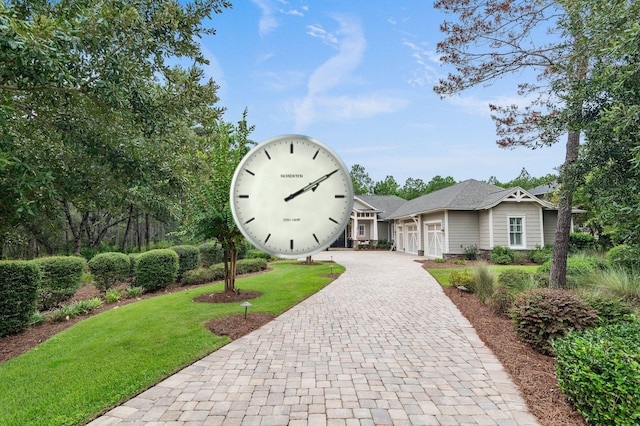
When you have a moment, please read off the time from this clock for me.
2:10
